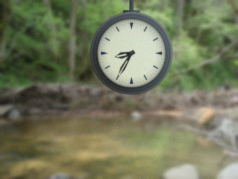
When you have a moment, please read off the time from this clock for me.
8:35
